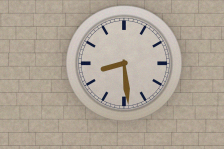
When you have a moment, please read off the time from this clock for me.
8:29
